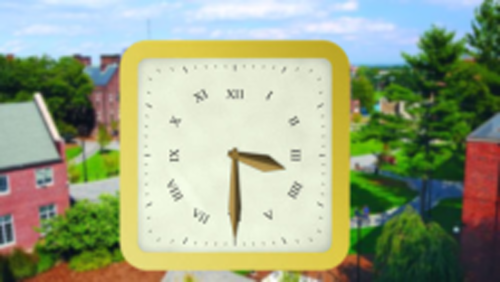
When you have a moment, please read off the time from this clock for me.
3:30
